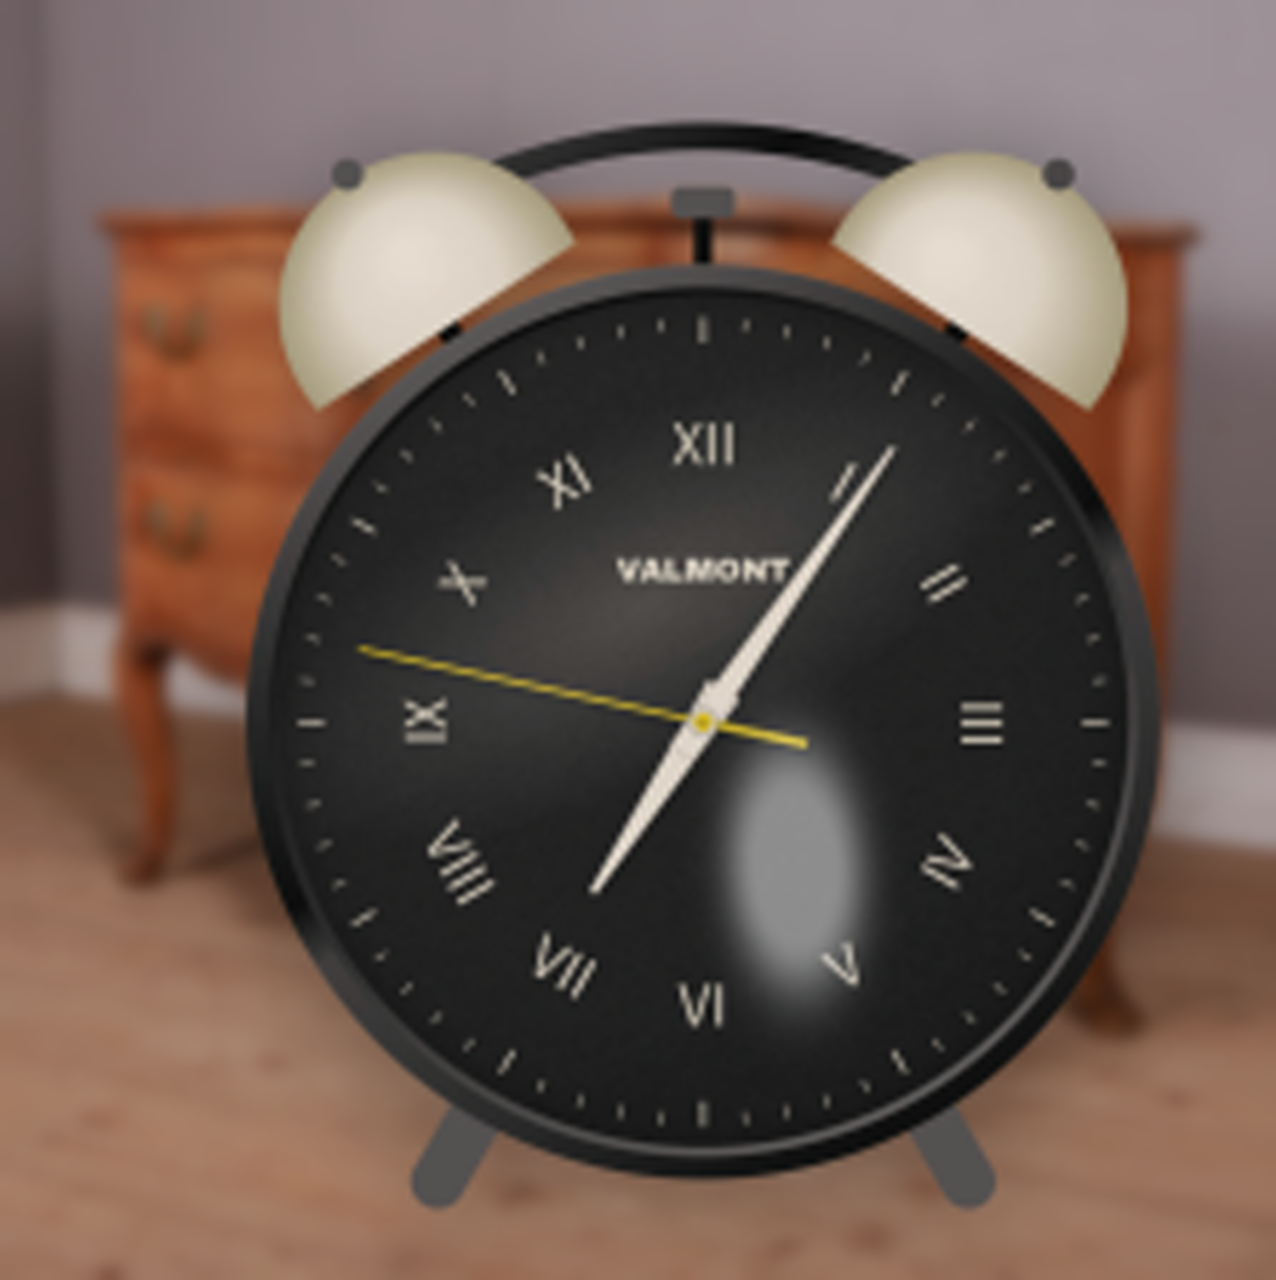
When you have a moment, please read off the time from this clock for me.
7:05:47
